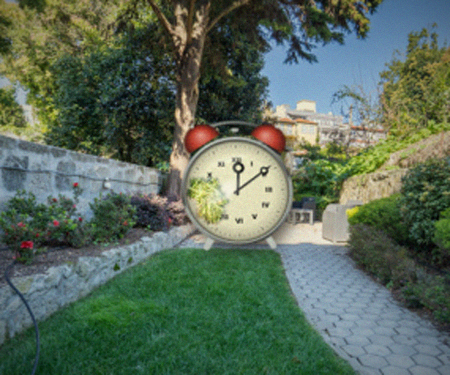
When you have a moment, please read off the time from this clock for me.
12:09
